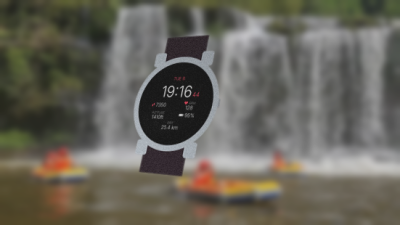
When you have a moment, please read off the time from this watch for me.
19:16
